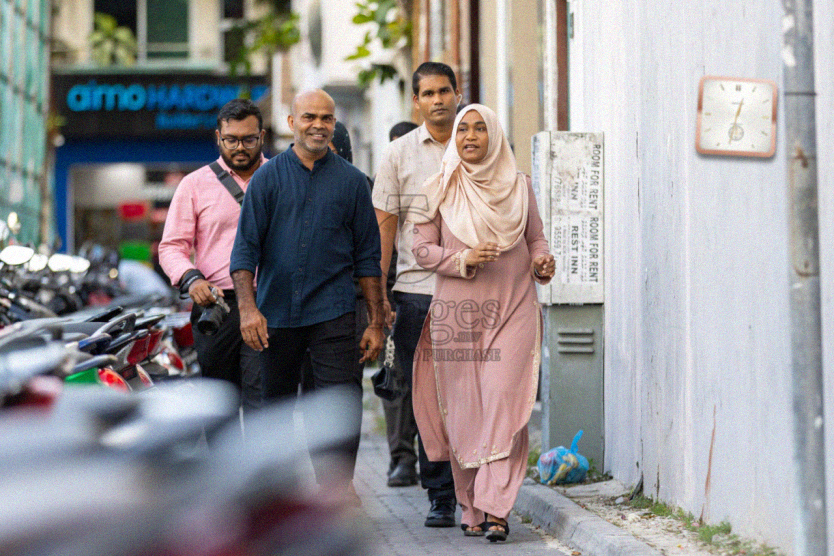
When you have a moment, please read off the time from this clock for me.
12:32
